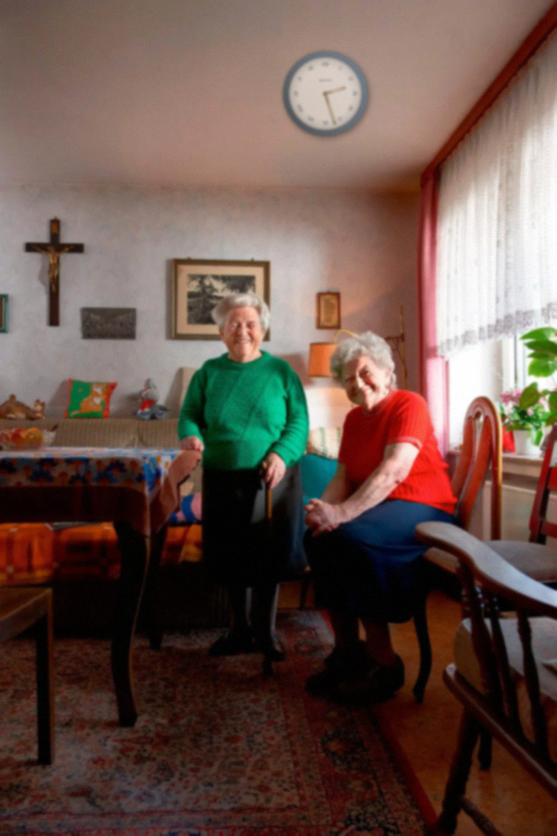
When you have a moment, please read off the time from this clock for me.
2:27
